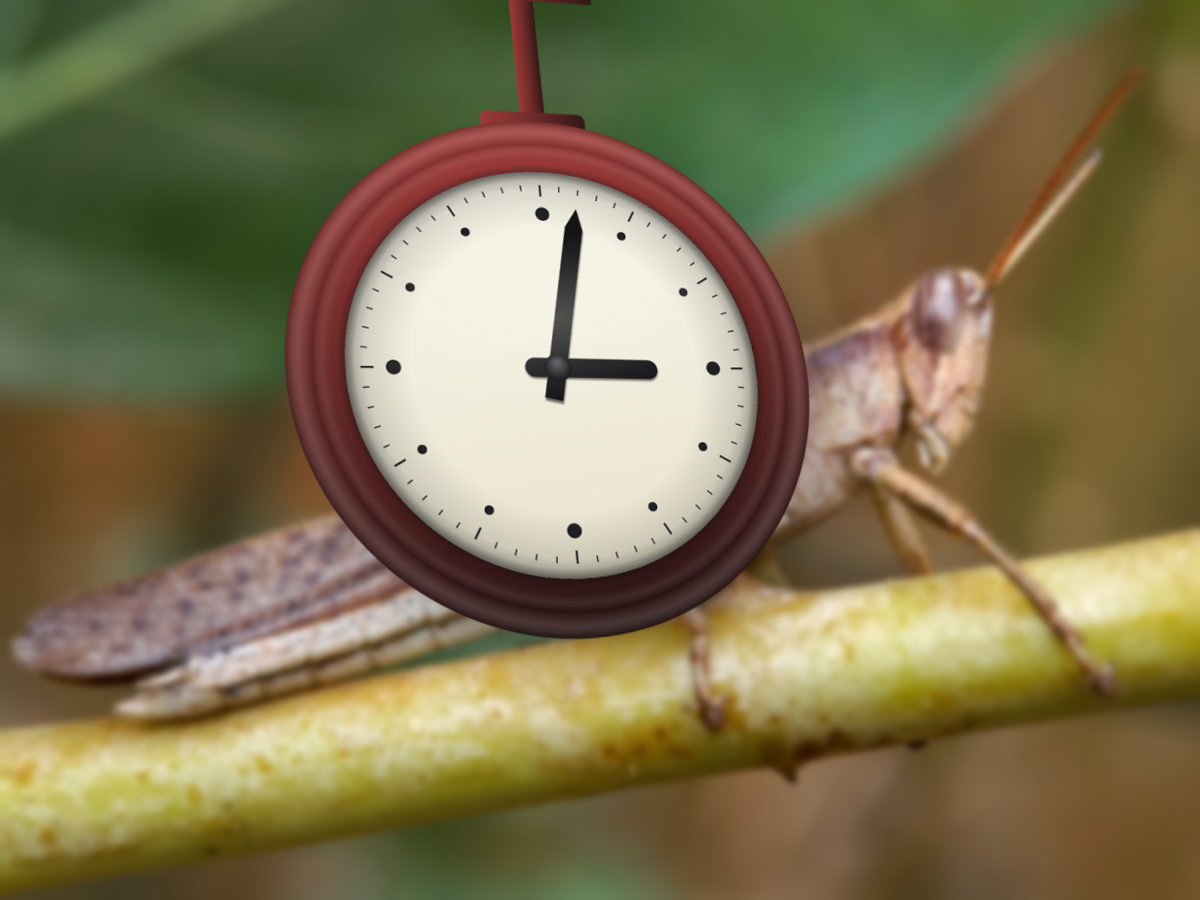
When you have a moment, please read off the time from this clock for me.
3:02
